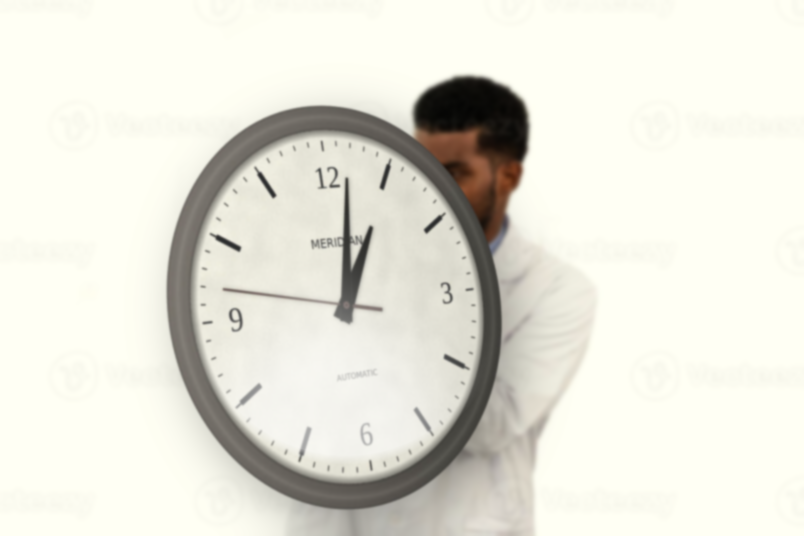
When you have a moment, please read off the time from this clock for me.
1:01:47
